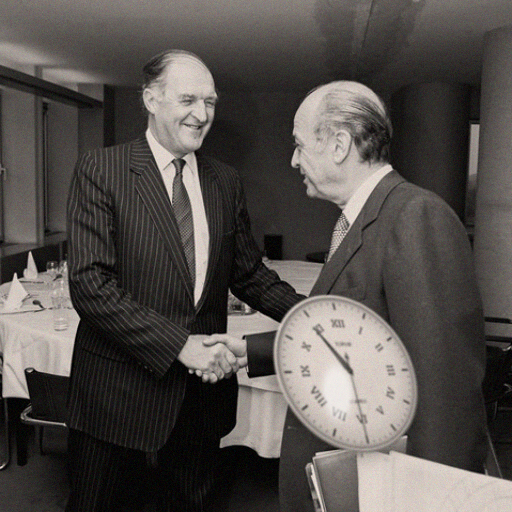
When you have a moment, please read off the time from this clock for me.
10:54:30
